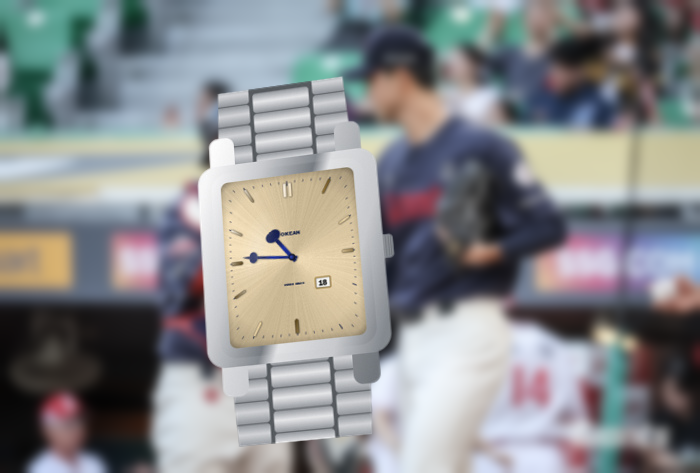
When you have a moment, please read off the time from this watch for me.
10:46
